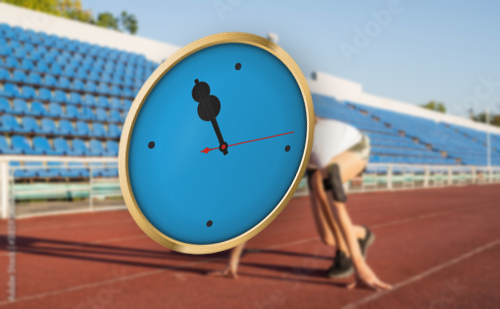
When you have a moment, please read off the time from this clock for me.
10:54:13
